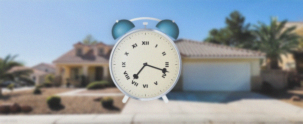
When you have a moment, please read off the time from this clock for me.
7:18
